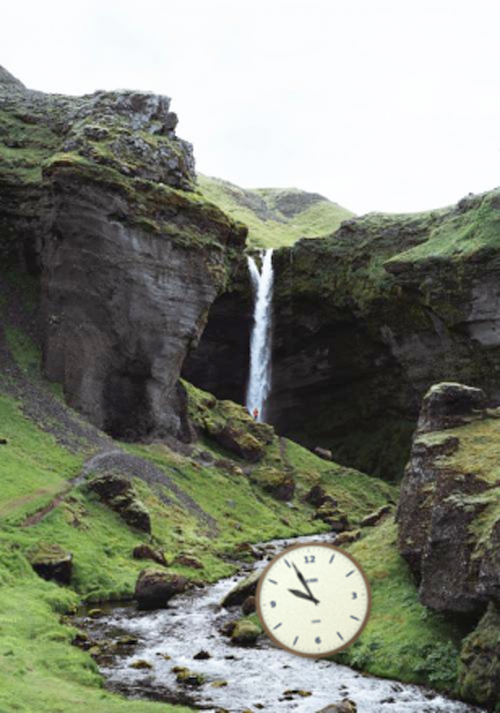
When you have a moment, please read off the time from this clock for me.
9:56
